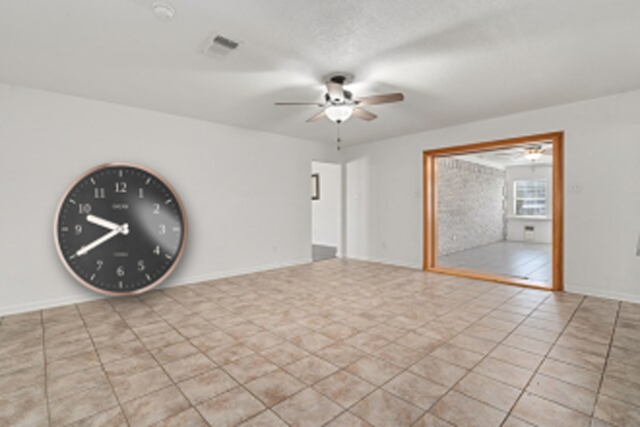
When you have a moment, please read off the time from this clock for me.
9:40
